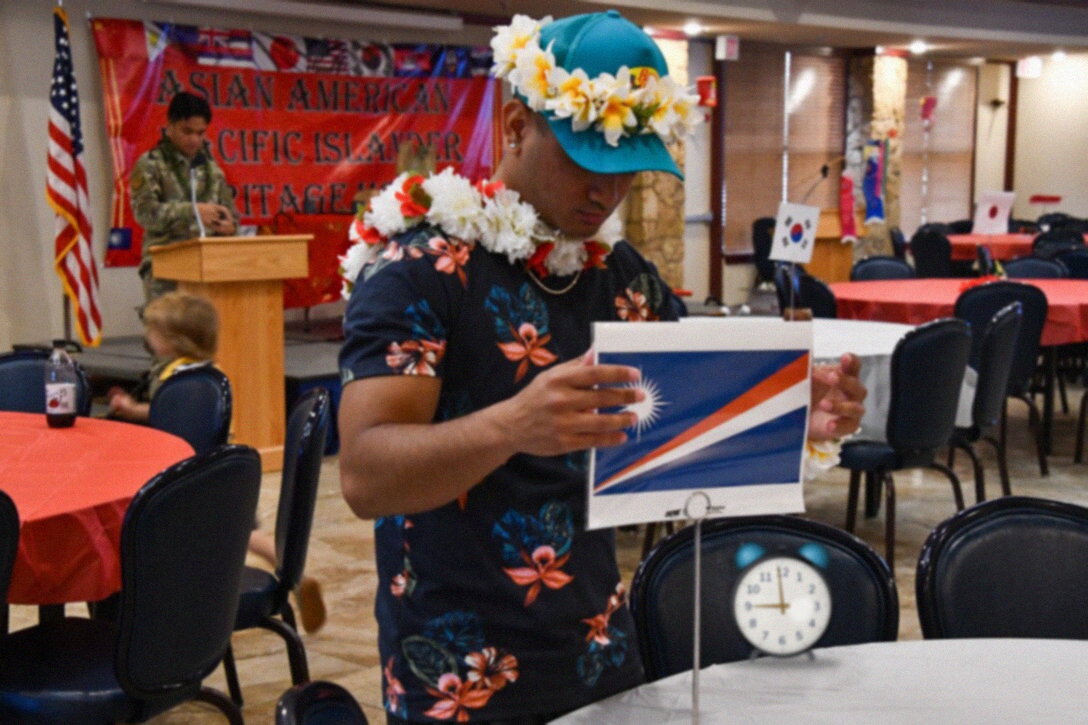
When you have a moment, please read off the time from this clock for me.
8:59
